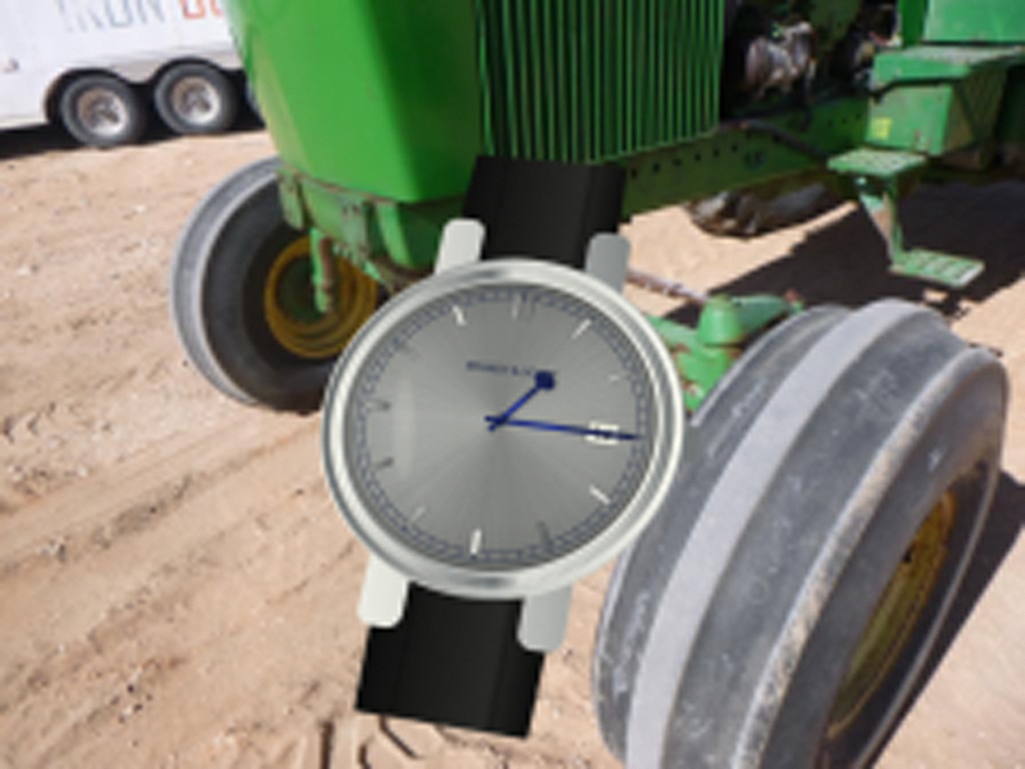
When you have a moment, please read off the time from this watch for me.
1:15
